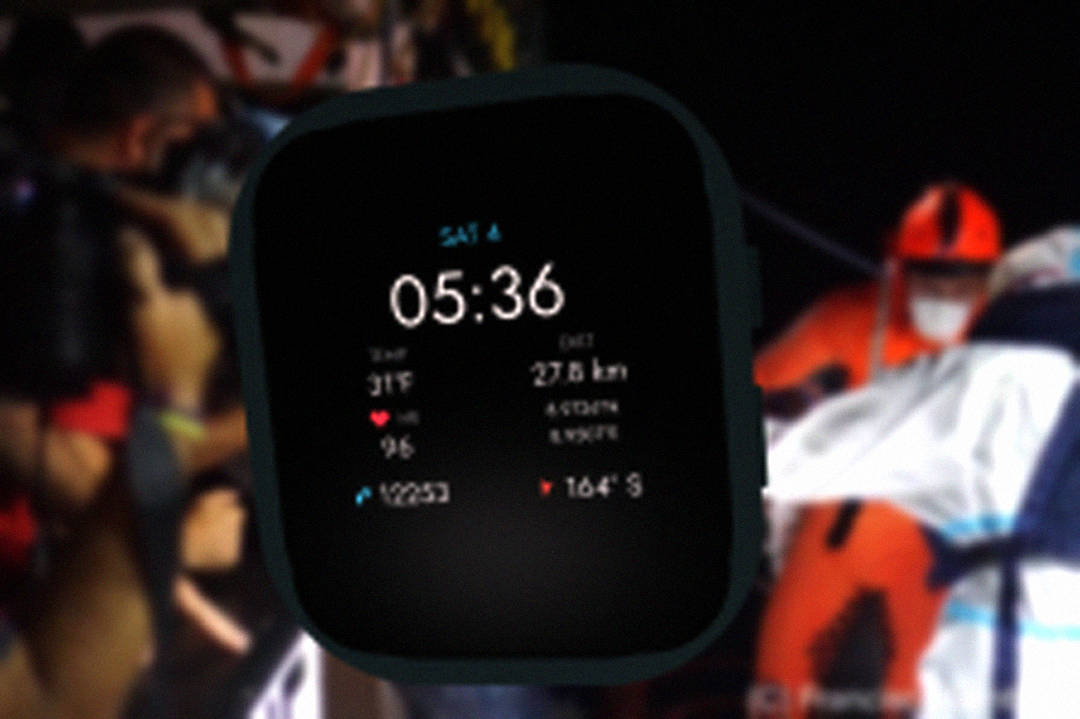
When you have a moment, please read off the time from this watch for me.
5:36
